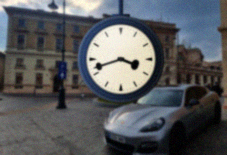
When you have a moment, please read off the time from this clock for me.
3:42
